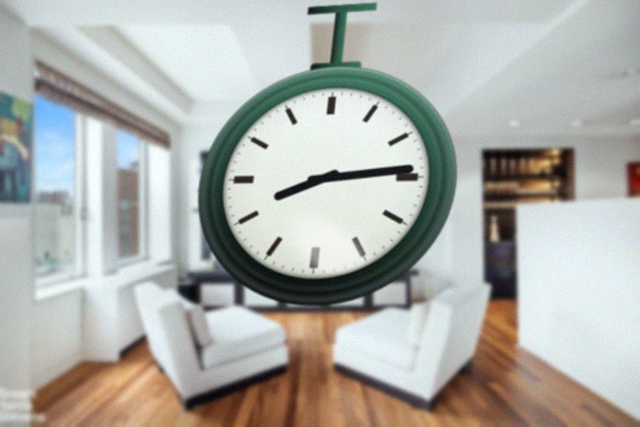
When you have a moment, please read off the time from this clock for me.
8:14
